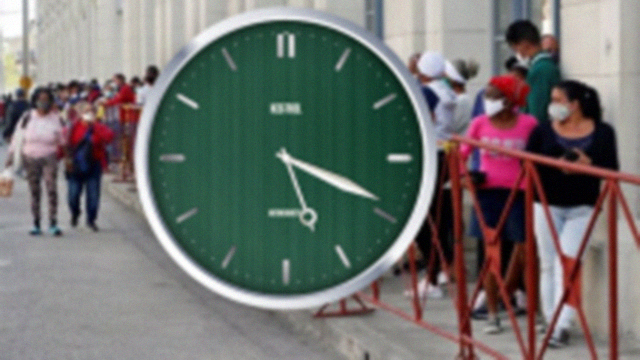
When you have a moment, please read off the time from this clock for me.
5:19
